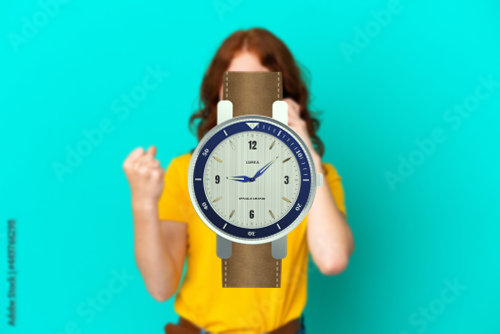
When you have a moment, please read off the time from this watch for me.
9:08
